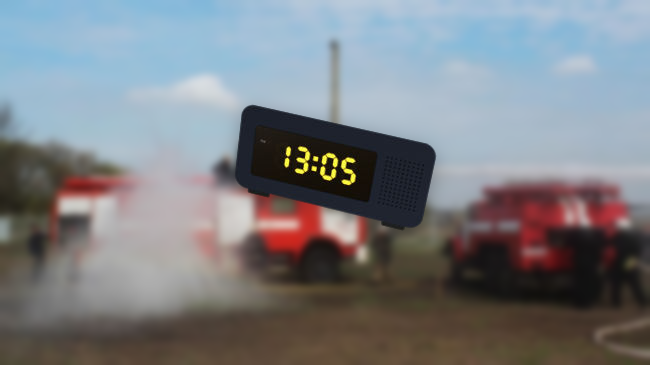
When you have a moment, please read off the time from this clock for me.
13:05
